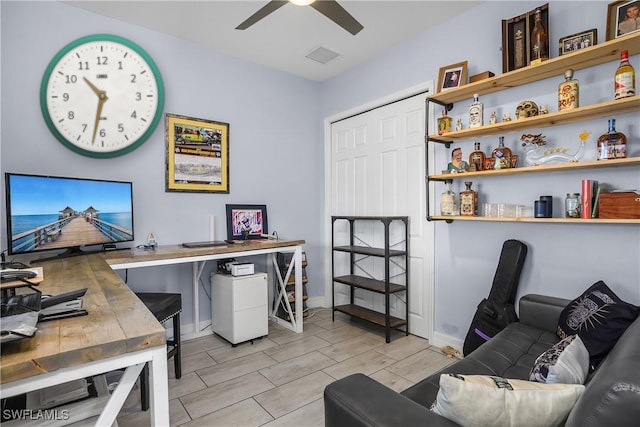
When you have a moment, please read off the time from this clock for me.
10:32
